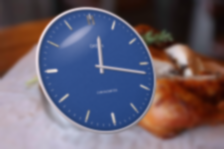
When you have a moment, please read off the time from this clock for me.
12:17
